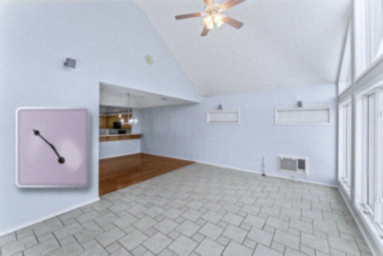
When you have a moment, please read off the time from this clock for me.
4:52
